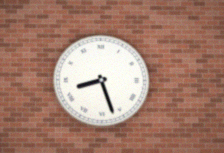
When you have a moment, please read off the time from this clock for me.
8:27
